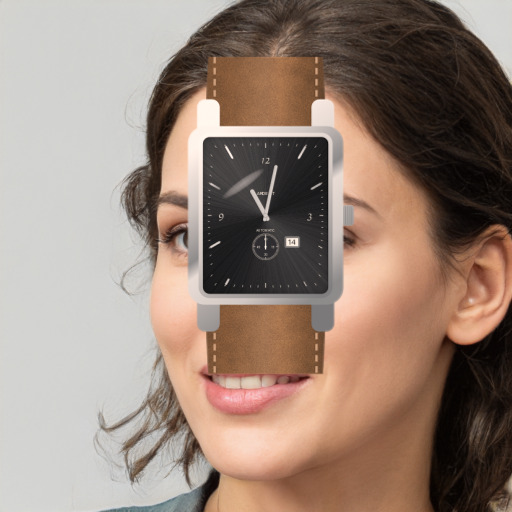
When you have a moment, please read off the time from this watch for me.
11:02
